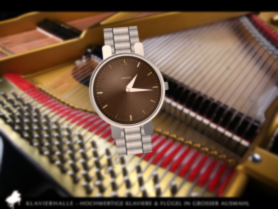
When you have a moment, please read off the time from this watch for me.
1:16
